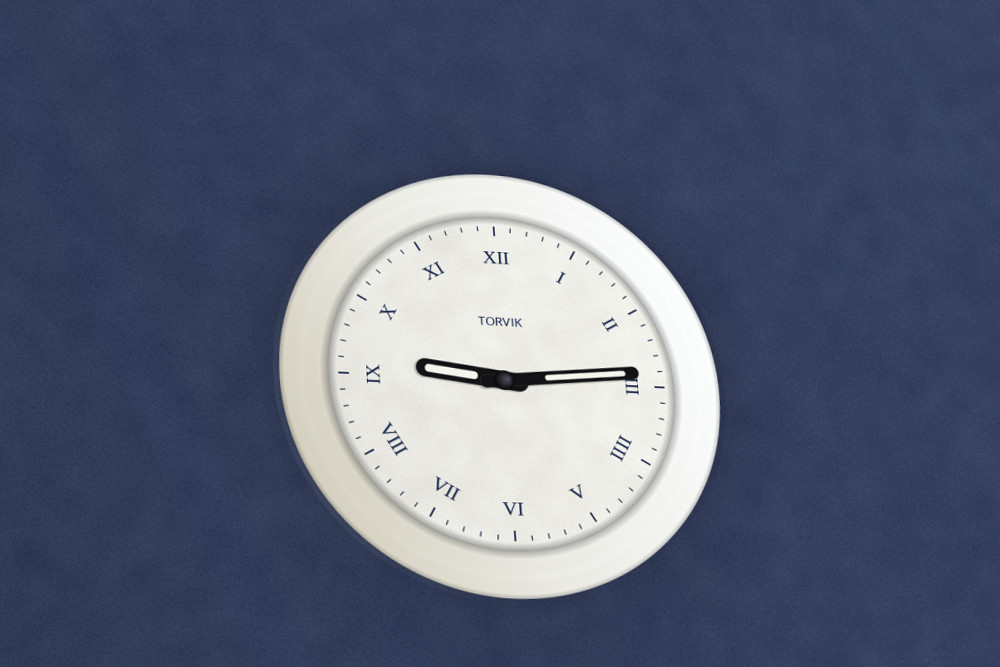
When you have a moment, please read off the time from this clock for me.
9:14
